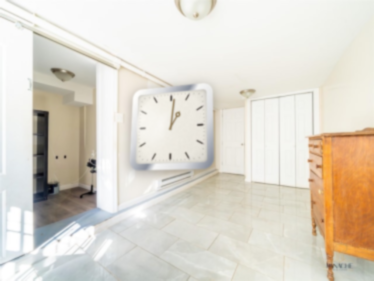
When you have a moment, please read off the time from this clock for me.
1:01
